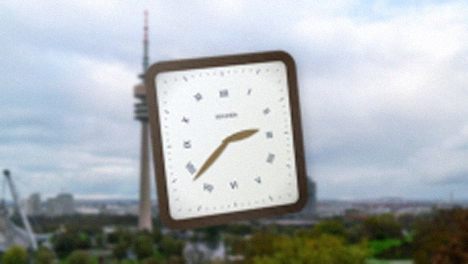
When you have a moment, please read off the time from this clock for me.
2:38
